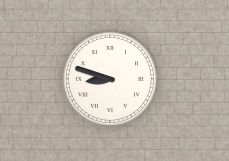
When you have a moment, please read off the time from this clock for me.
8:48
